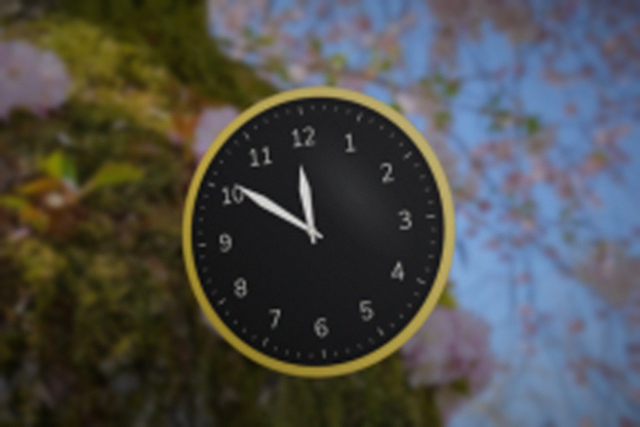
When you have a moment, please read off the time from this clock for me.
11:51
